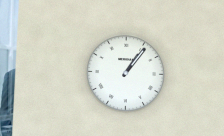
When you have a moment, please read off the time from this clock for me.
1:06
